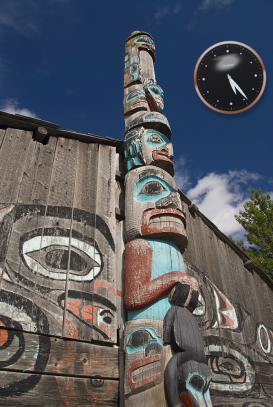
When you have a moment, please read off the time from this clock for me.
5:24
